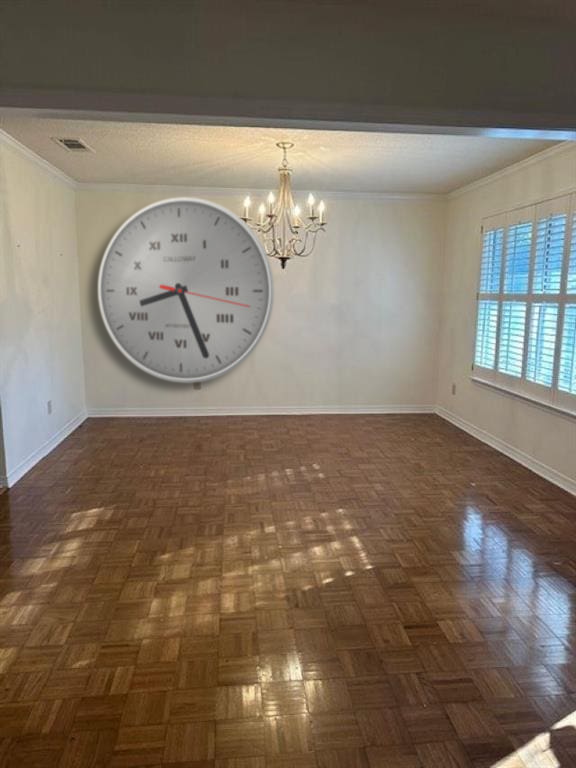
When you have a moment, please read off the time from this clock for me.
8:26:17
